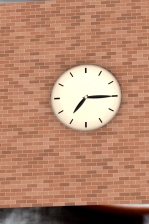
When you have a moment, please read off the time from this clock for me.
7:15
